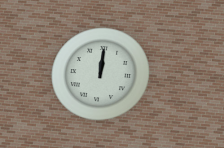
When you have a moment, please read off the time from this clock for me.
12:00
